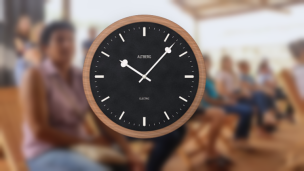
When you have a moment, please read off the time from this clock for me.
10:07
